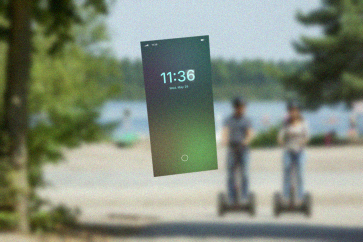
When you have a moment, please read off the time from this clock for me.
11:36
